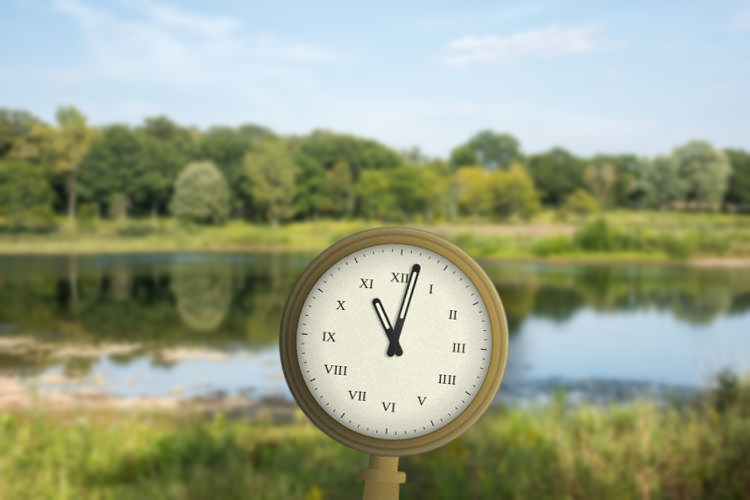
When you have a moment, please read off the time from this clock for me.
11:02
